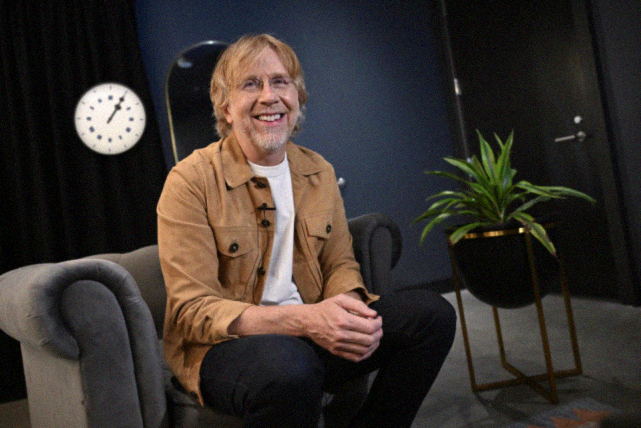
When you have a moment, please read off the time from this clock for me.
1:05
